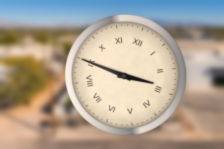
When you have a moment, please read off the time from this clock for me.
2:45
